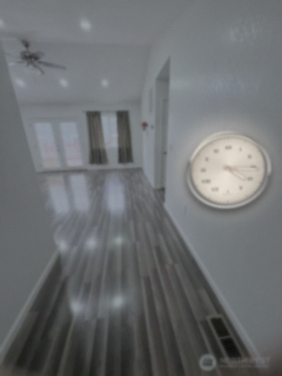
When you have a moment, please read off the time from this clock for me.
4:16
